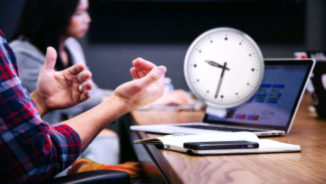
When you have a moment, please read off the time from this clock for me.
9:32
